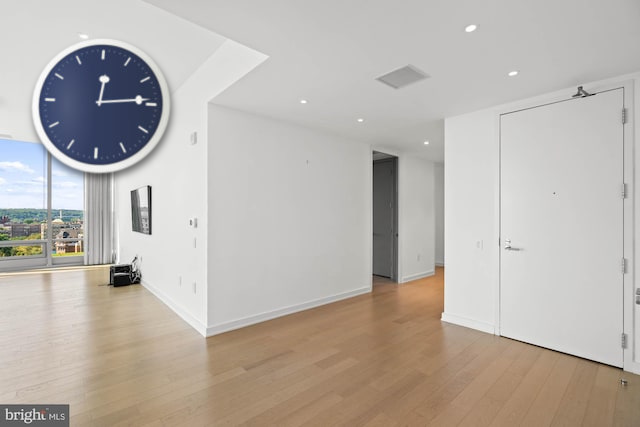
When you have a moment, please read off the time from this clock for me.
12:14
